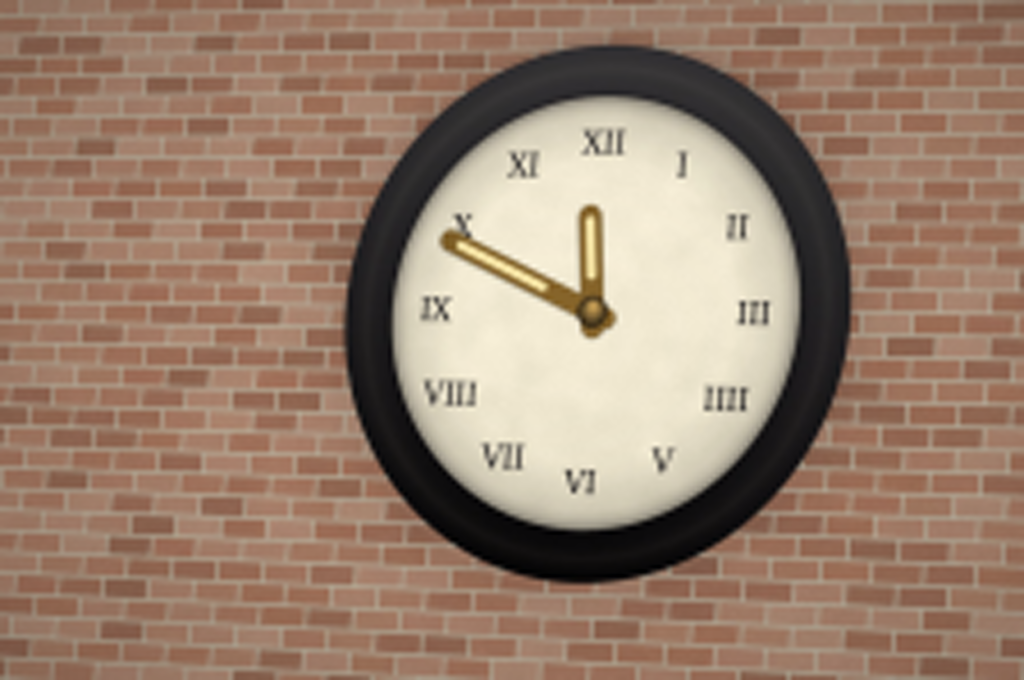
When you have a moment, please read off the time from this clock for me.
11:49
